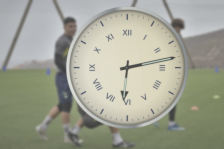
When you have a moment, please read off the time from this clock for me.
6:13
